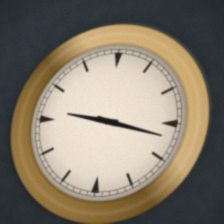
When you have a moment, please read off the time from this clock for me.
9:17
